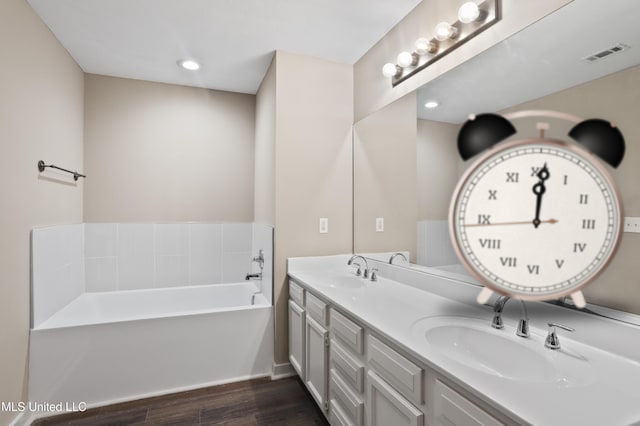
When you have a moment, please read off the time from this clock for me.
12:00:44
